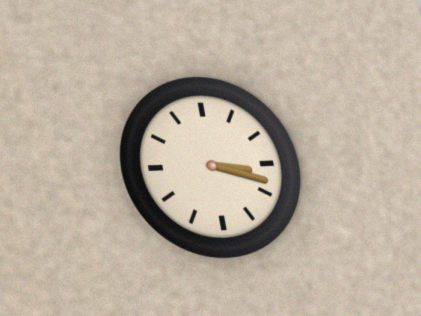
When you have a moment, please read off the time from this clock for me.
3:18
